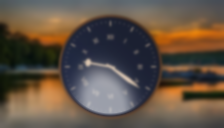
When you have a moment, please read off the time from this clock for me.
9:21
